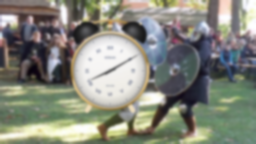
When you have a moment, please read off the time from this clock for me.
8:10
